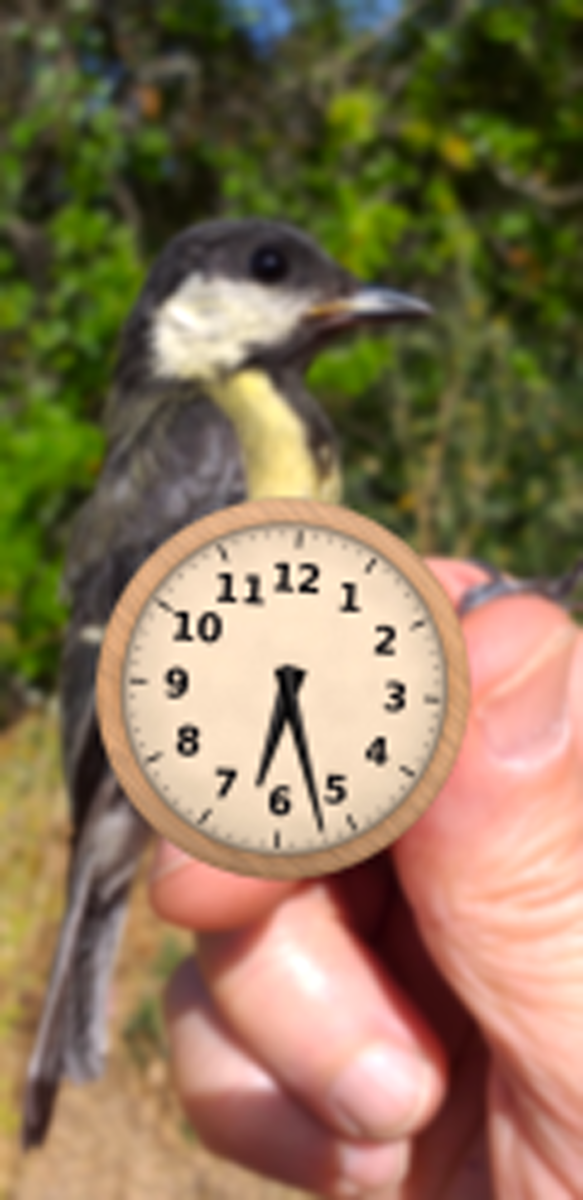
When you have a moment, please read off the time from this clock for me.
6:27
